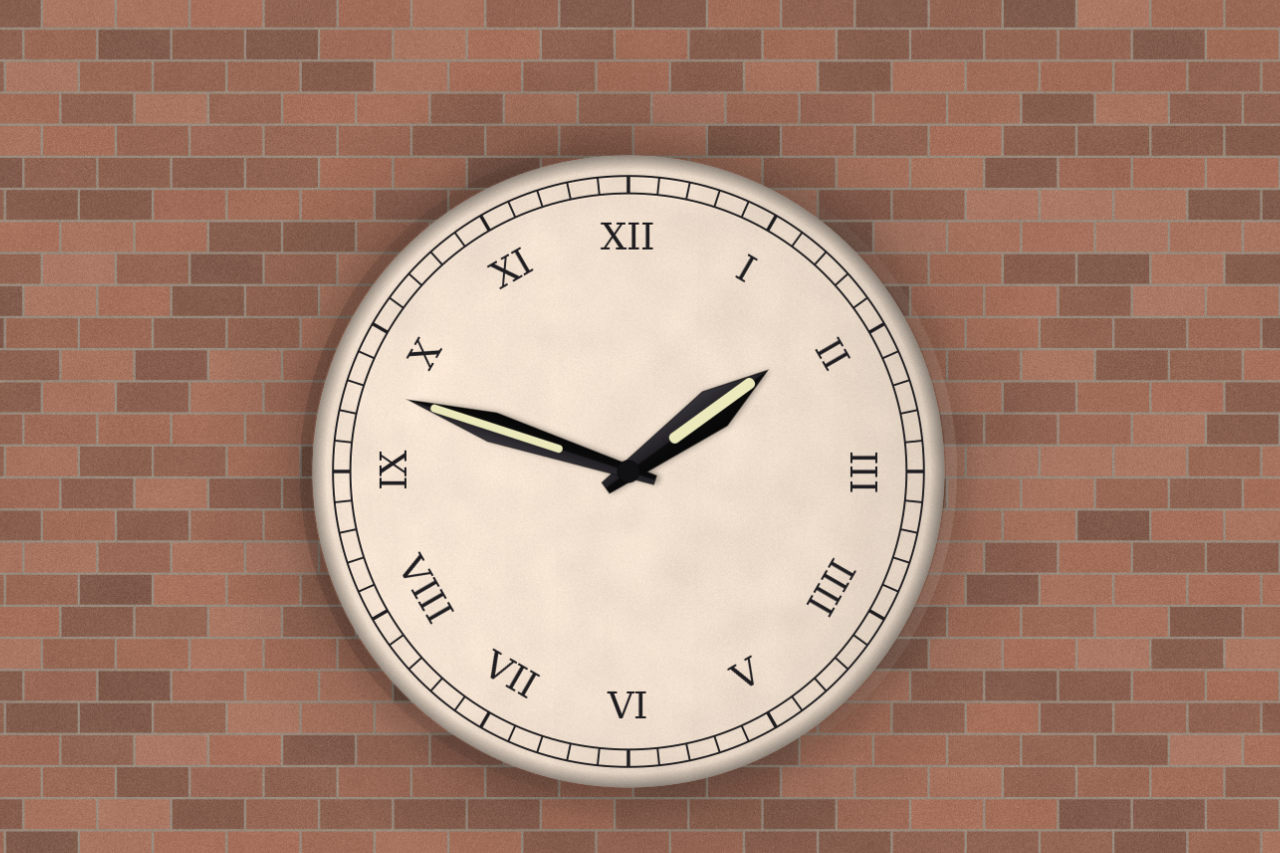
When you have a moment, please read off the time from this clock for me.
1:48
